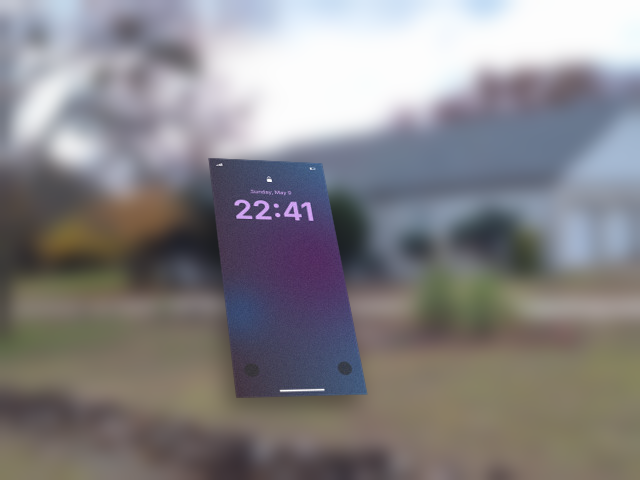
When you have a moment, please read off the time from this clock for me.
22:41
